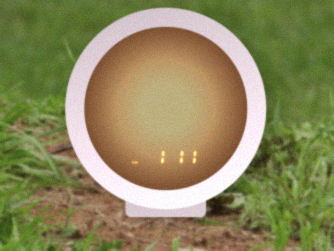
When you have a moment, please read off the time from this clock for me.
1:11
